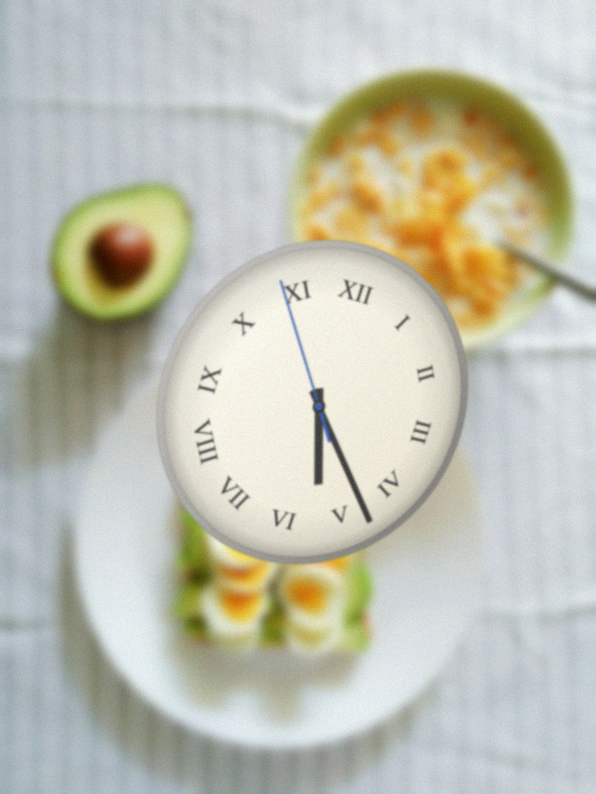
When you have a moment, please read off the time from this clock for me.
5:22:54
